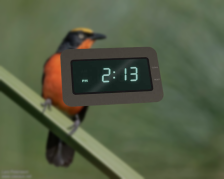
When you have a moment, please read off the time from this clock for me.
2:13
